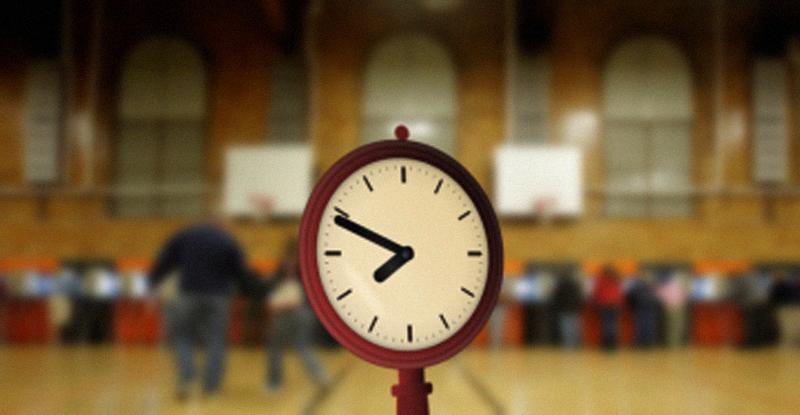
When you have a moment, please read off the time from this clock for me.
7:49
